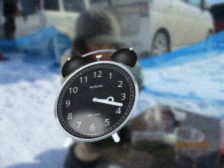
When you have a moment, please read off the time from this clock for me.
3:18
